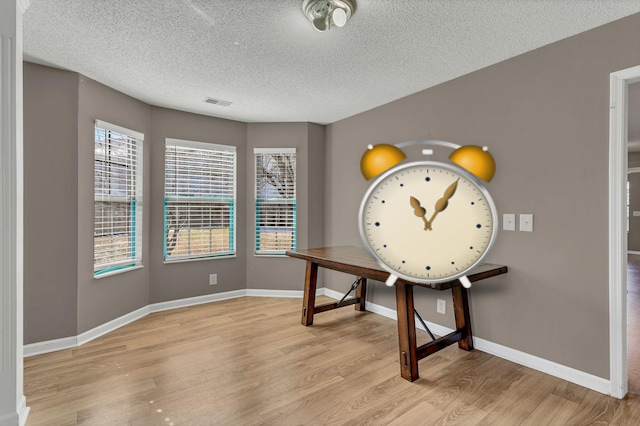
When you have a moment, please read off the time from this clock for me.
11:05
